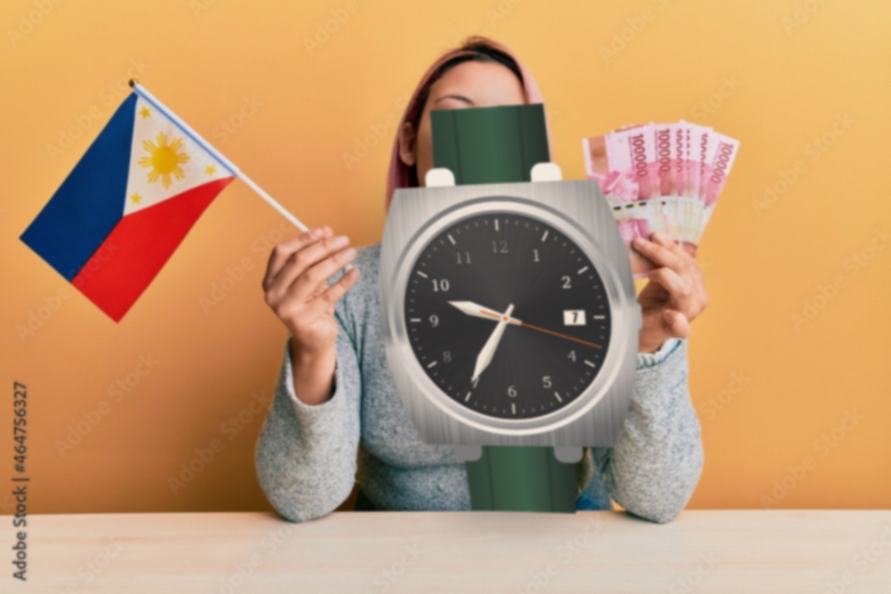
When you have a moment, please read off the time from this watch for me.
9:35:18
